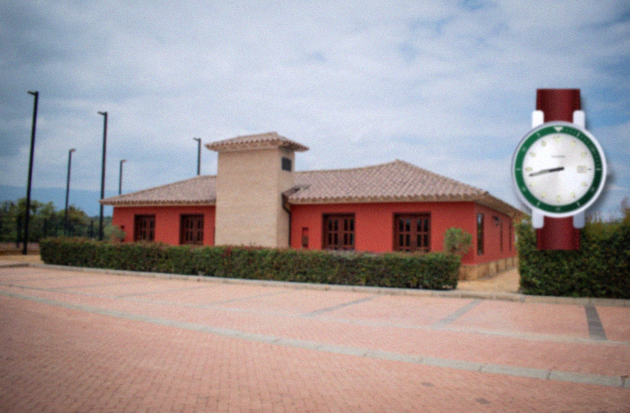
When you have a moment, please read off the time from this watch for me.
8:43
